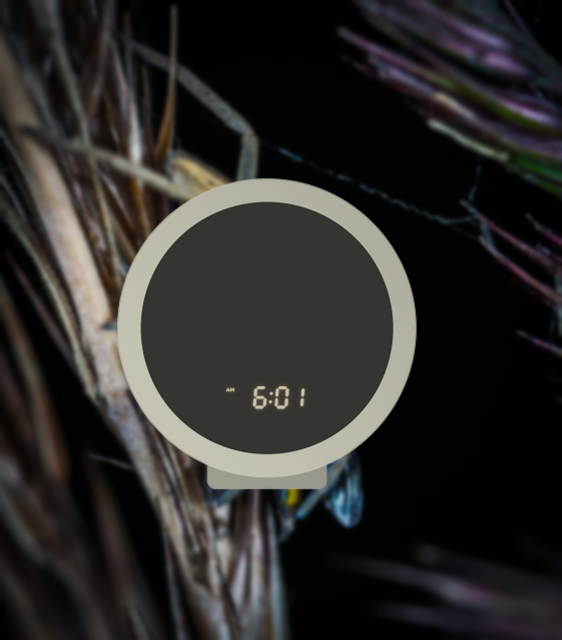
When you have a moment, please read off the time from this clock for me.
6:01
